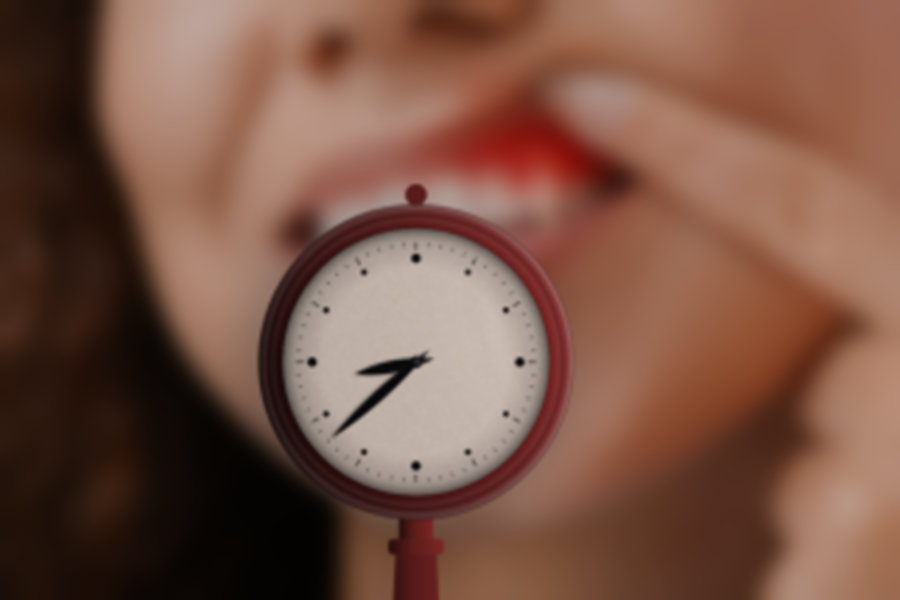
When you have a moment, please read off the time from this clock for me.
8:38
